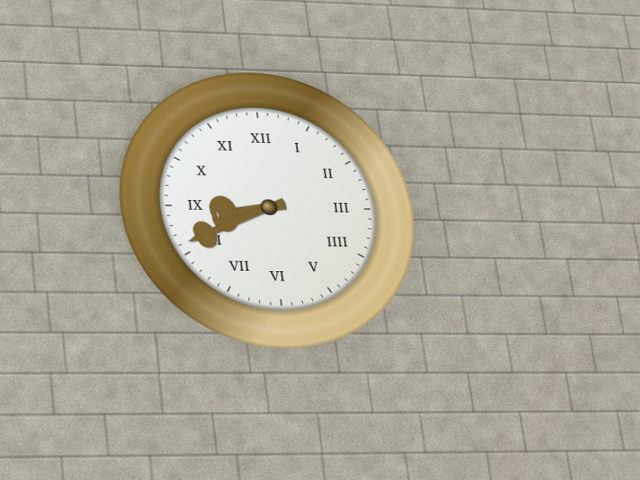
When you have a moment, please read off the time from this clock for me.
8:41
